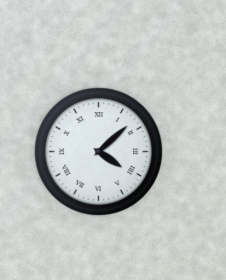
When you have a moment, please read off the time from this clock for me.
4:08
